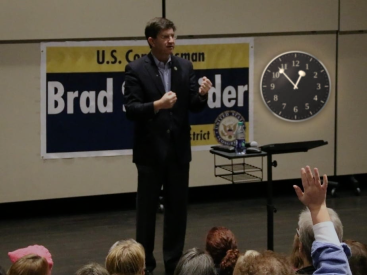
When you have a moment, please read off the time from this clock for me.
12:53
